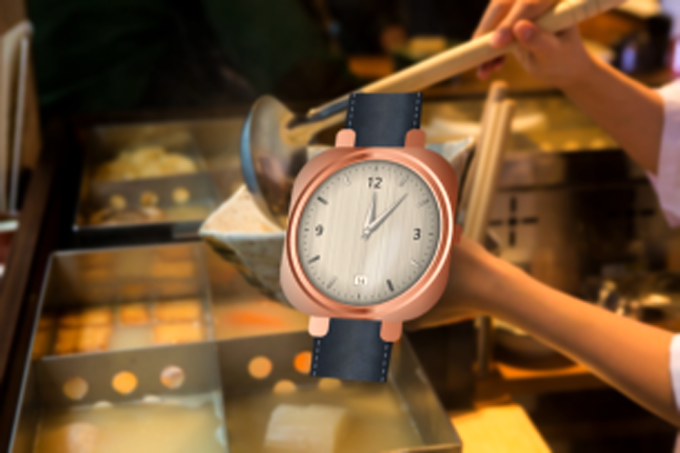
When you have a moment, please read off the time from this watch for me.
12:07
